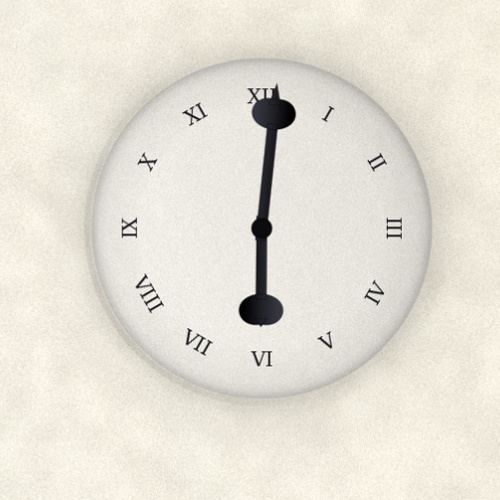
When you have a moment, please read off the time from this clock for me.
6:01
